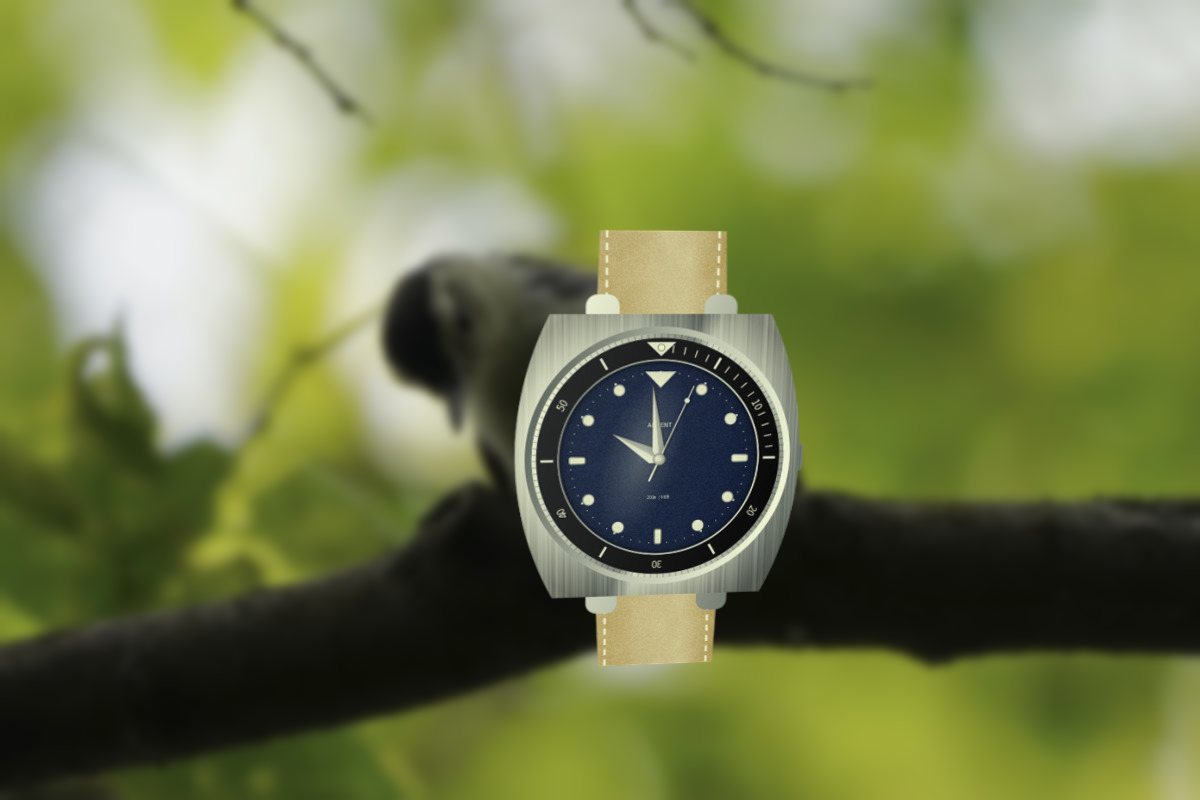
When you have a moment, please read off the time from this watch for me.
9:59:04
